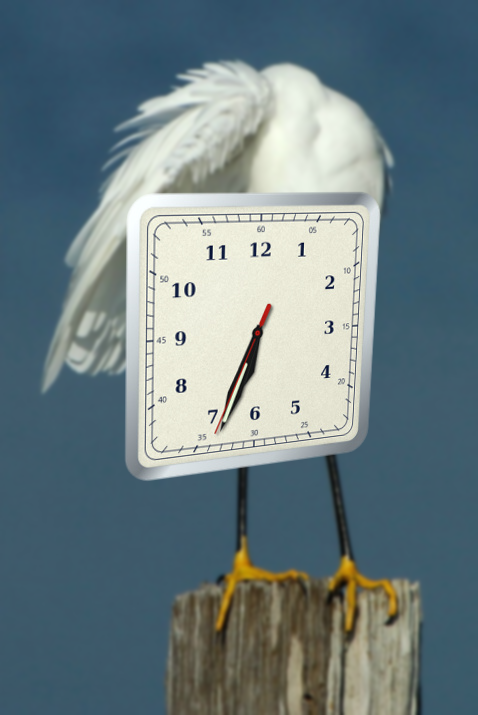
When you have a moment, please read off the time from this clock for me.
6:33:34
